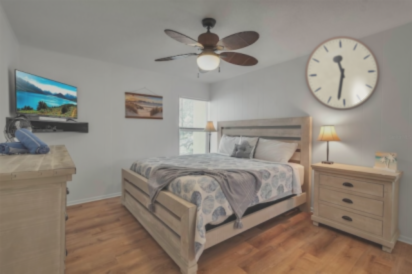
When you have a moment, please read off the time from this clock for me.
11:32
